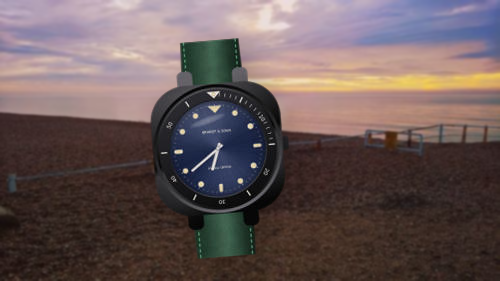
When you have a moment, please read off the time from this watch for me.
6:39
